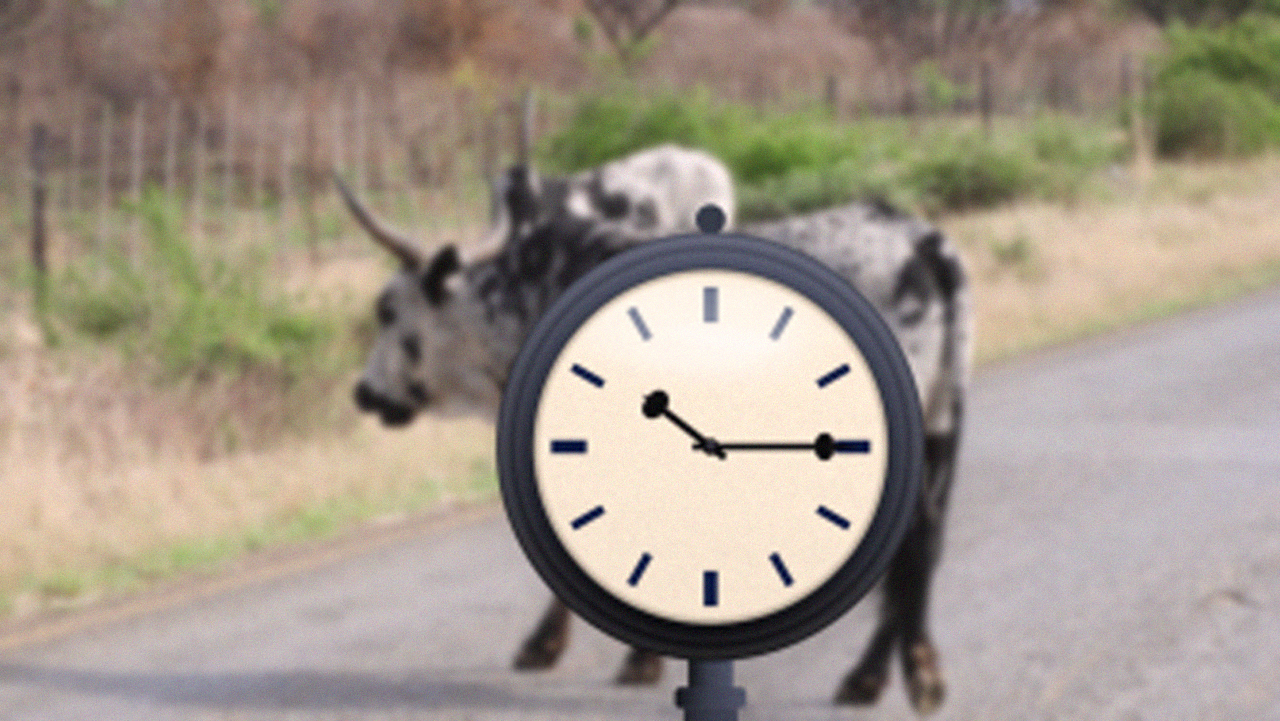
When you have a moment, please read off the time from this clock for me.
10:15
